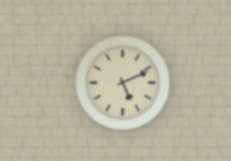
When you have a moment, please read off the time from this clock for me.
5:11
